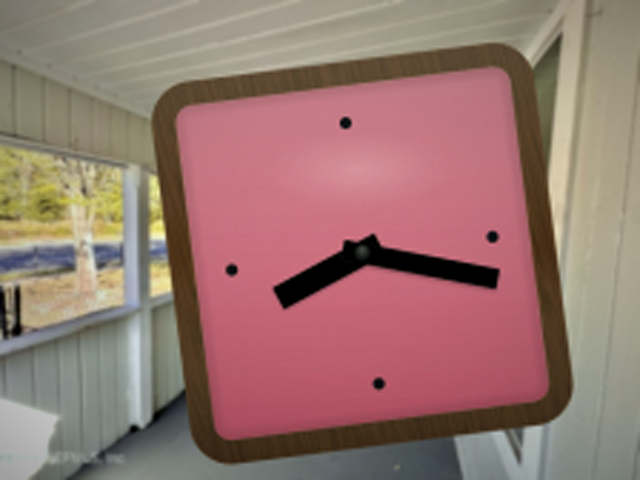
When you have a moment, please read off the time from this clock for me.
8:18
